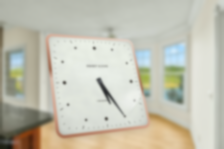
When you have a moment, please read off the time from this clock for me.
5:25
